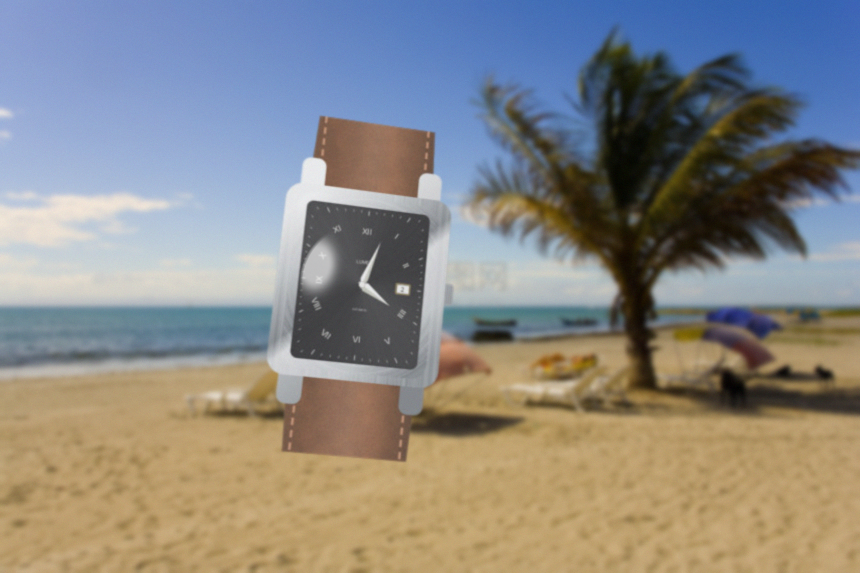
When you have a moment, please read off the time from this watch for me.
4:03
